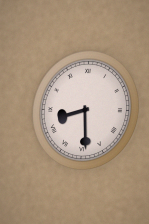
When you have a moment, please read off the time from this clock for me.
8:29
